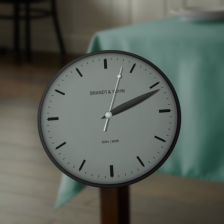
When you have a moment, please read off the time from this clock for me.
2:11:03
